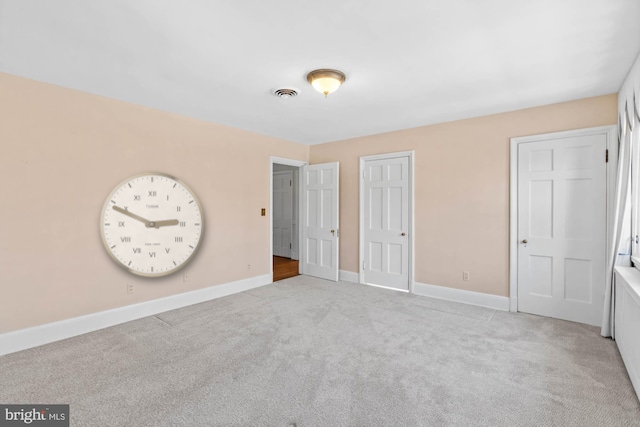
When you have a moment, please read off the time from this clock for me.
2:49
